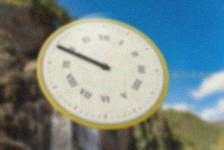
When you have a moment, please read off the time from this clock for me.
9:49
